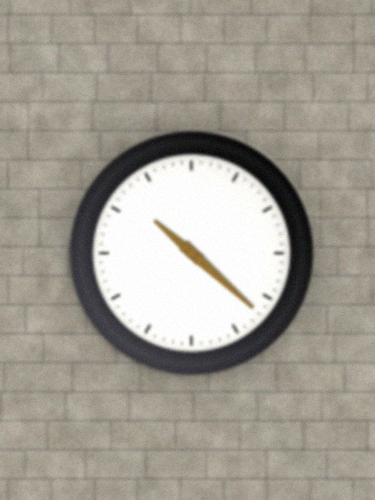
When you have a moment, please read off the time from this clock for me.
10:22
